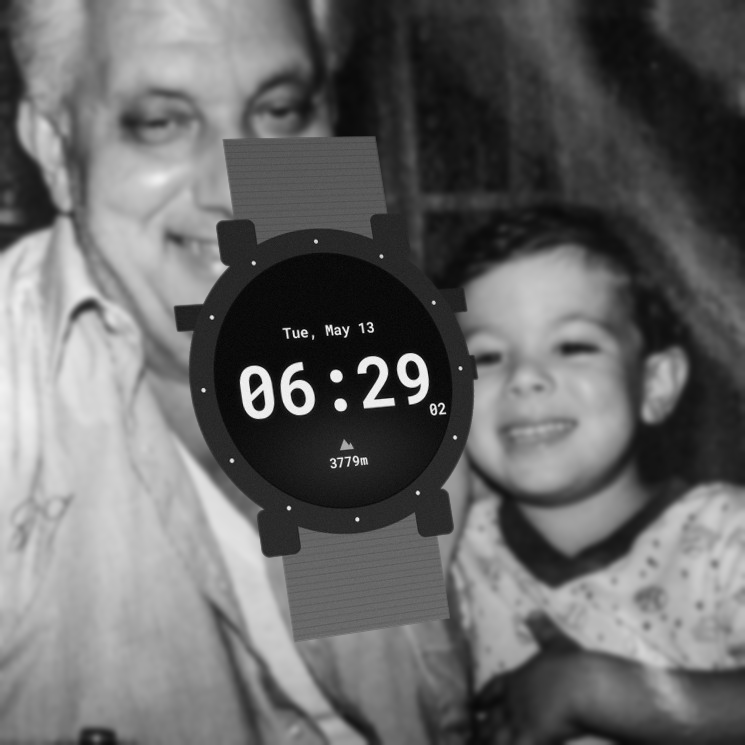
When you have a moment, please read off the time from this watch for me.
6:29:02
